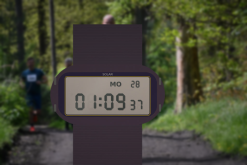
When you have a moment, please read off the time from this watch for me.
1:09:37
